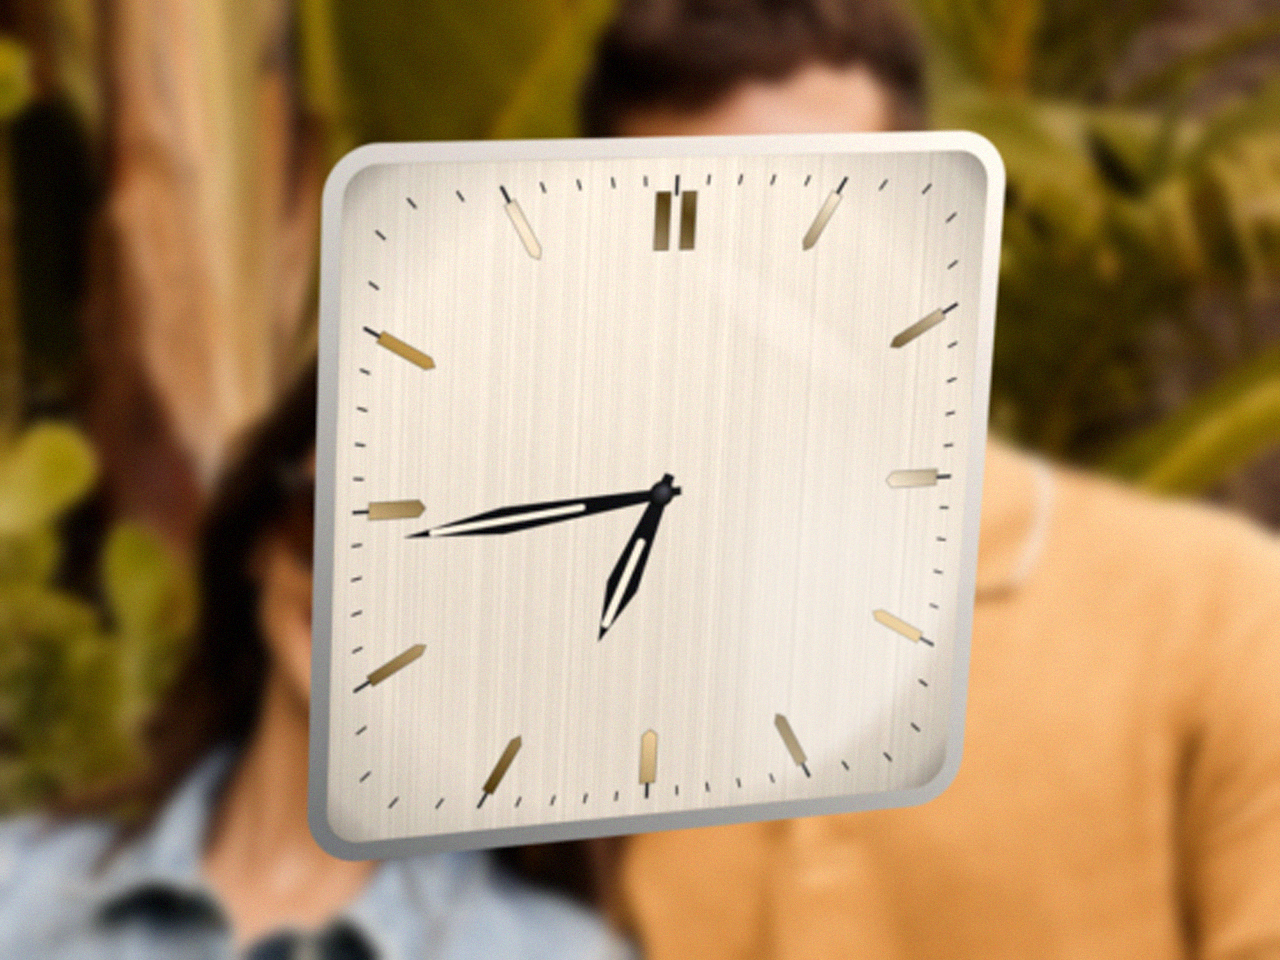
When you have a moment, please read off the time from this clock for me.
6:44
